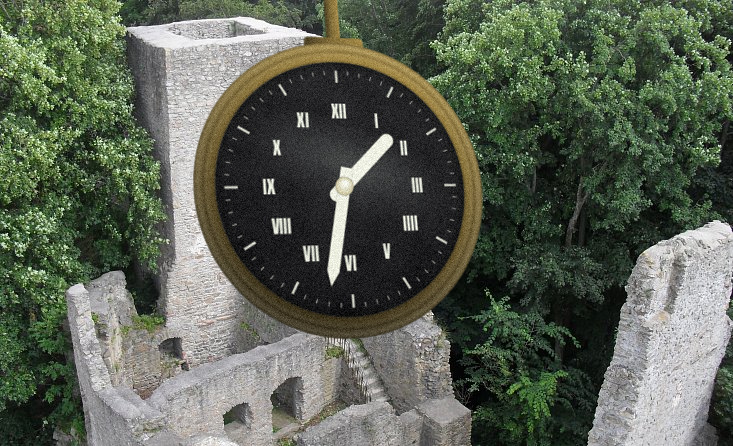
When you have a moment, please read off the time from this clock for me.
1:32
